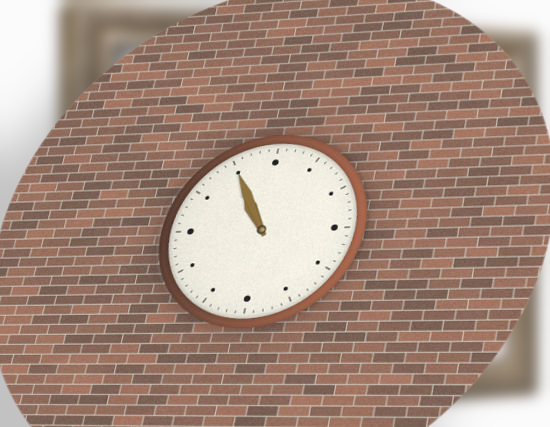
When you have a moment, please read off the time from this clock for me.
10:55
